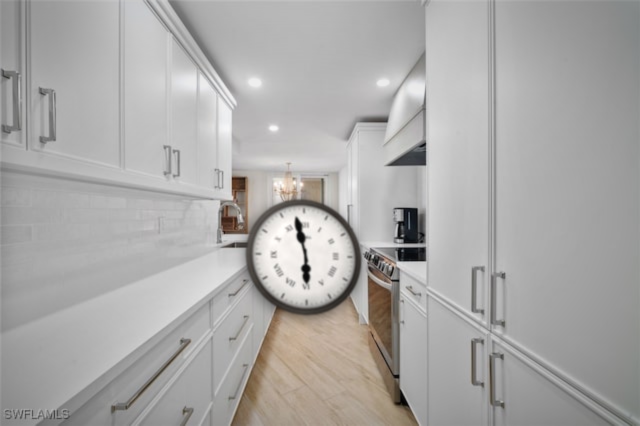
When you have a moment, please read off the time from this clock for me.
5:58
